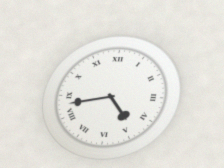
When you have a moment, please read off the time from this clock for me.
4:43
